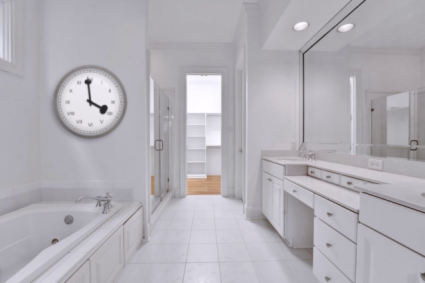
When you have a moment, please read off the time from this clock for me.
3:59
